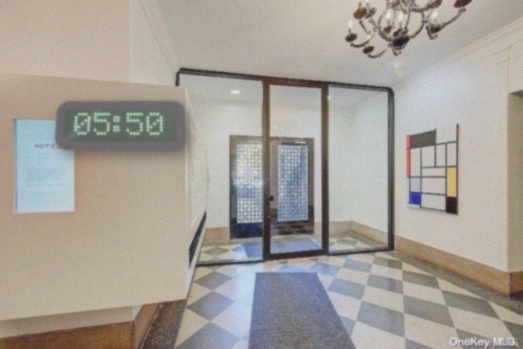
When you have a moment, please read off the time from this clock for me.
5:50
